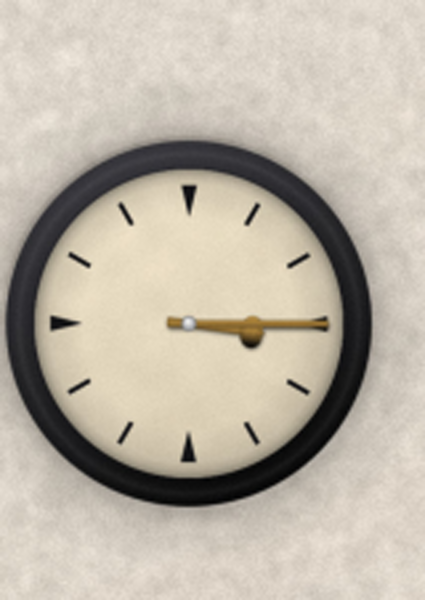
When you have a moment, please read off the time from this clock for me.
3:15
